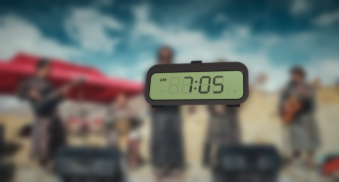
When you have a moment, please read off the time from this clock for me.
7:05
